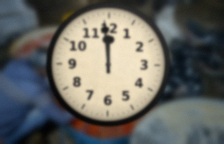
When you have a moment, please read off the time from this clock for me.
11:59
